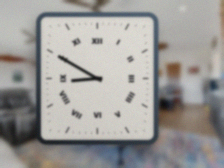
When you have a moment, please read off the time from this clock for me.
8:50
